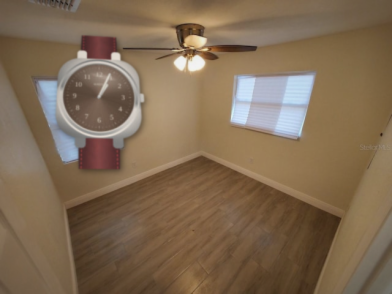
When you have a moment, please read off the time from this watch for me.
1:04
